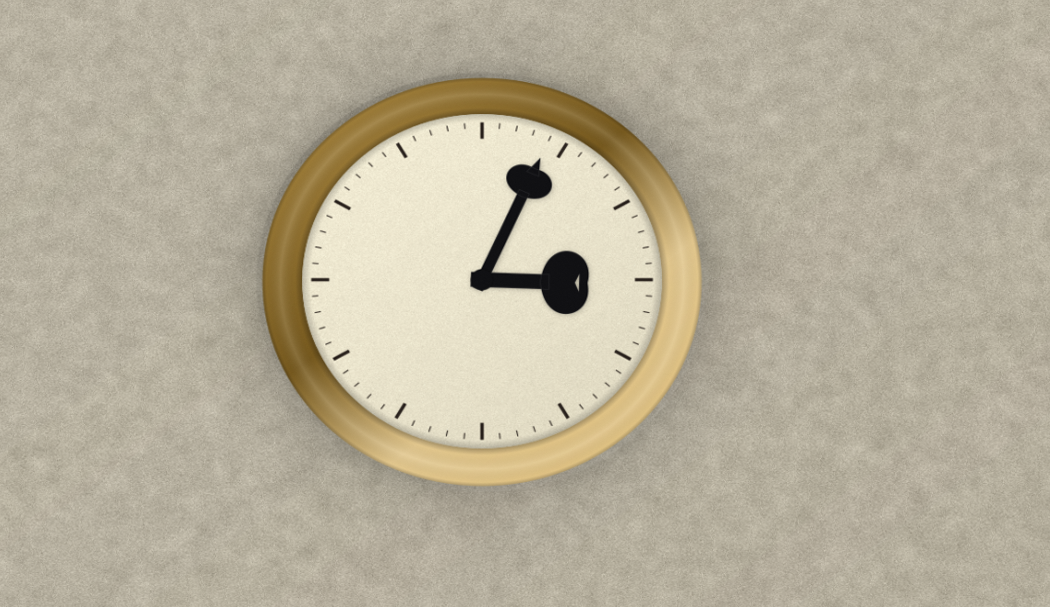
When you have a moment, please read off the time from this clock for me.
3:04
